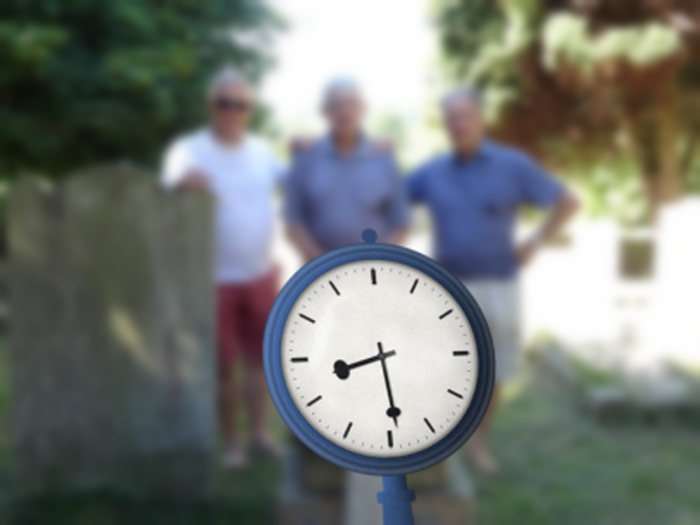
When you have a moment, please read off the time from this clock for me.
8:29
